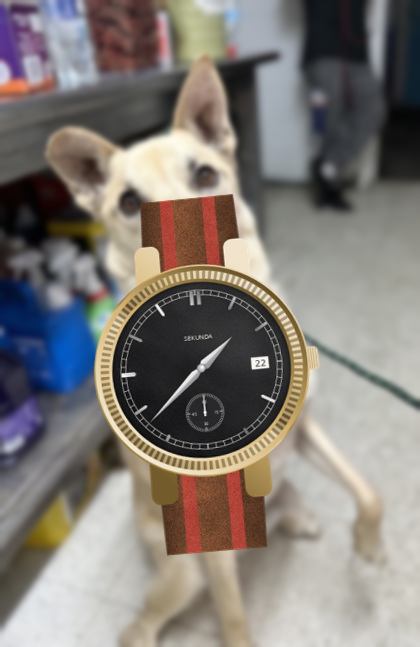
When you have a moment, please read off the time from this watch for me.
1:38
